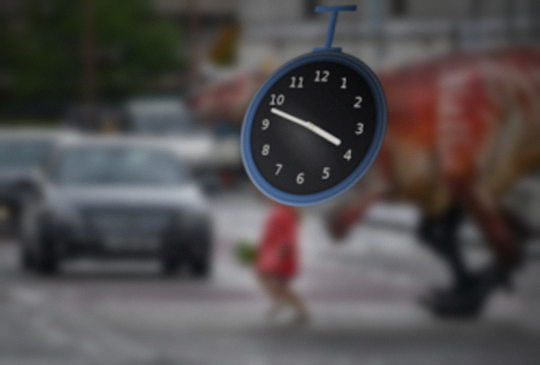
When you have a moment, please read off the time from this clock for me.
3:48
